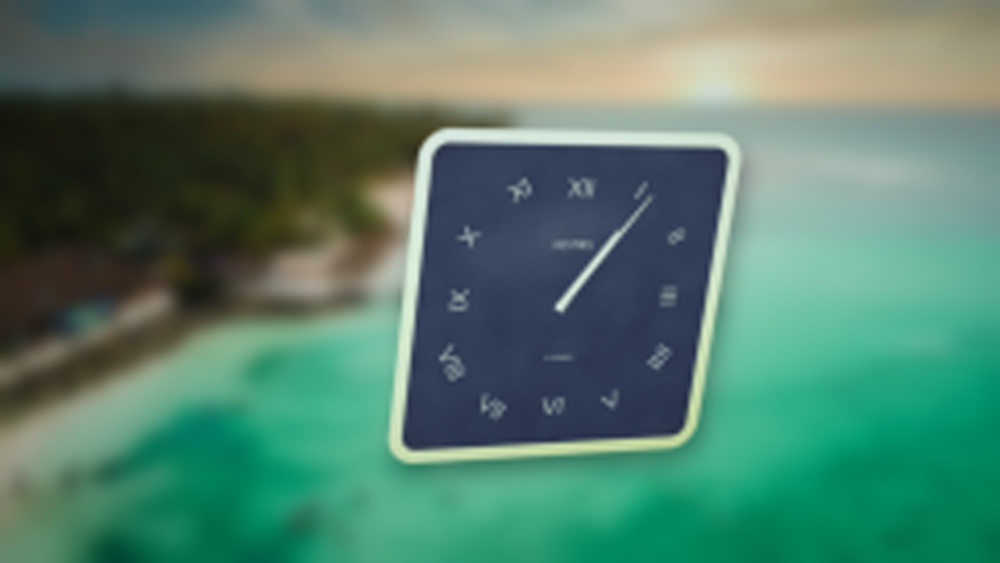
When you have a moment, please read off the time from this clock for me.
1:06
